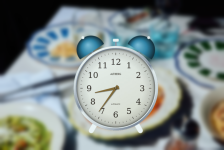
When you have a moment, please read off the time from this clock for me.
8:36
